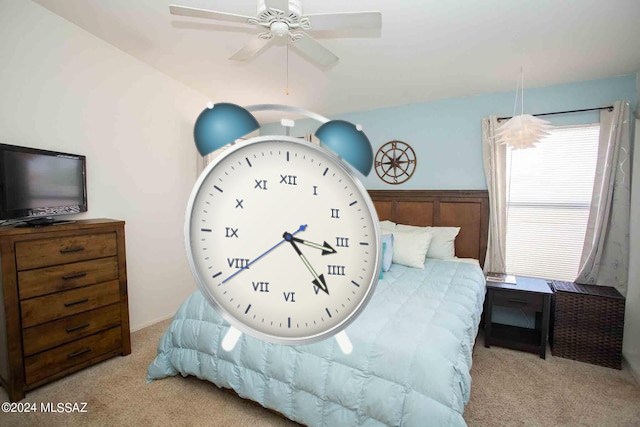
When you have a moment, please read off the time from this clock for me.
3:23:39
